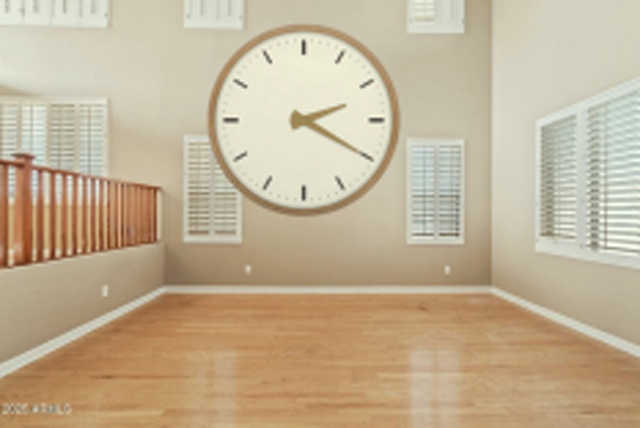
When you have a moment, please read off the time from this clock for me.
2:20
